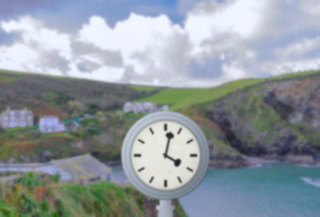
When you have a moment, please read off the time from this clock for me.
4:02
